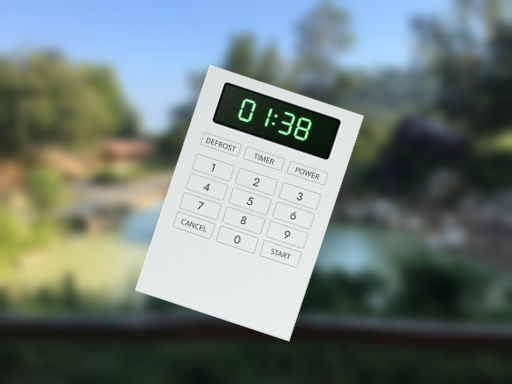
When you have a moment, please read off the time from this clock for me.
1:38
